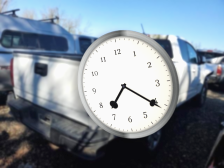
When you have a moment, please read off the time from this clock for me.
7:21
